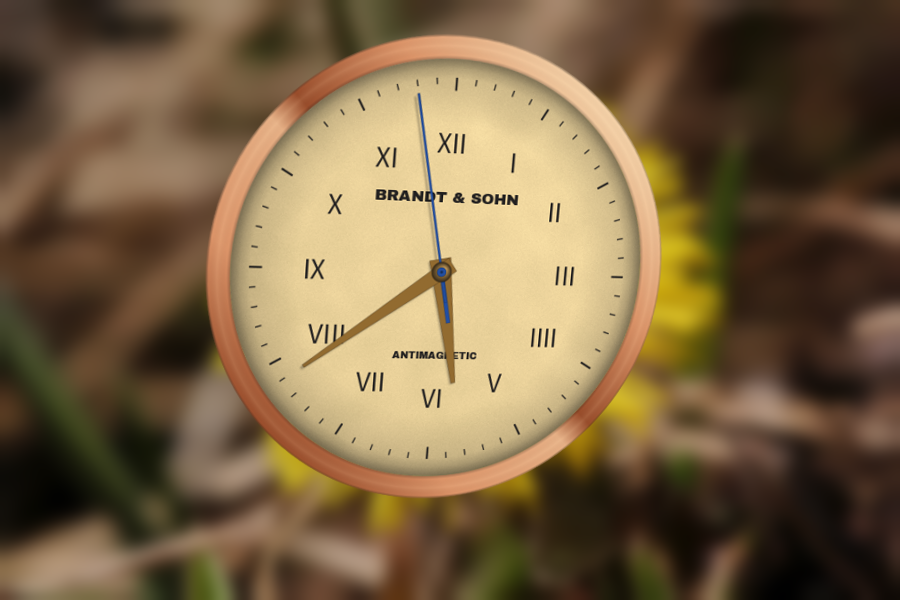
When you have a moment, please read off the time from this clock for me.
5:38:58
